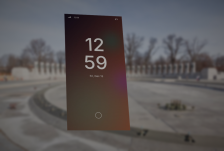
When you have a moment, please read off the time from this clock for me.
12:59
